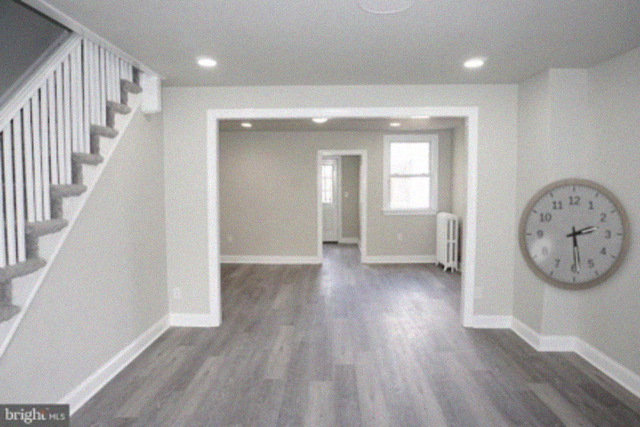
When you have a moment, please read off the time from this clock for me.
2:29
